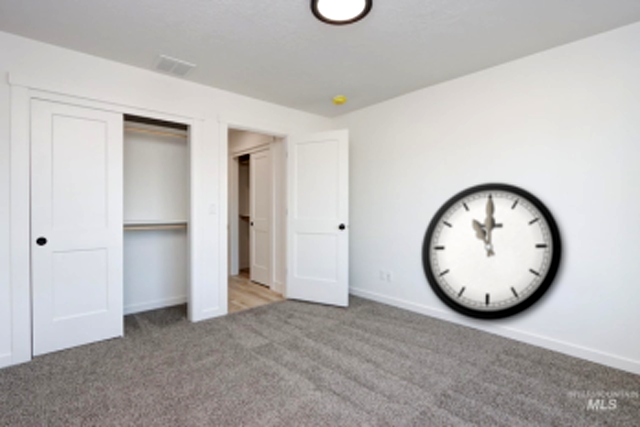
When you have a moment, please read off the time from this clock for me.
11:00
